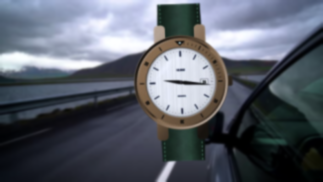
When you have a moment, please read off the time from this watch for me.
9:16
